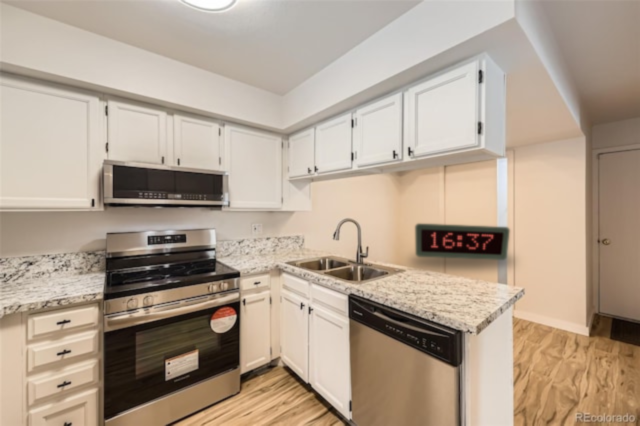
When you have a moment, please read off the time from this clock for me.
16:37
